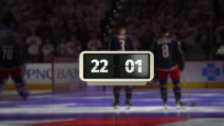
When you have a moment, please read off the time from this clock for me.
22:01
